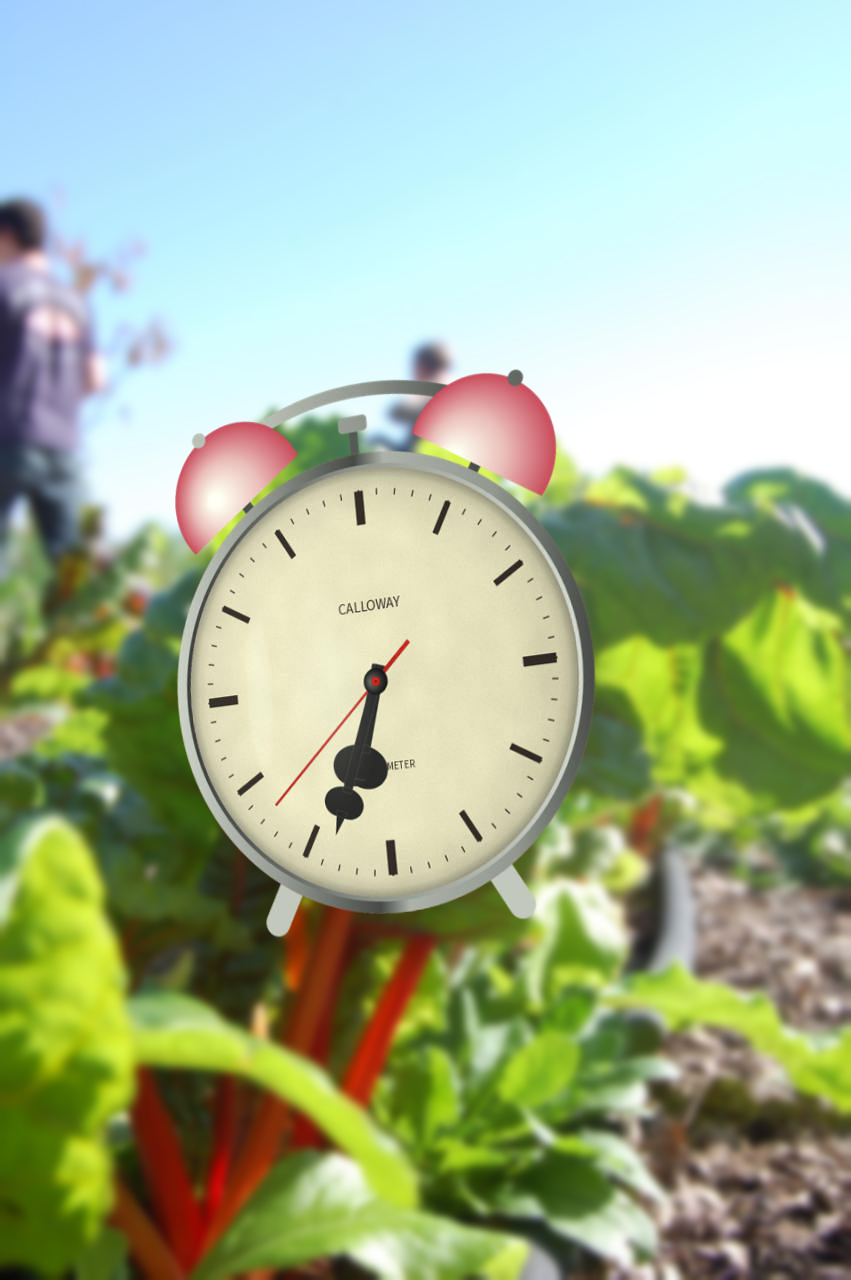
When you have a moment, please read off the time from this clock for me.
6:33:38
